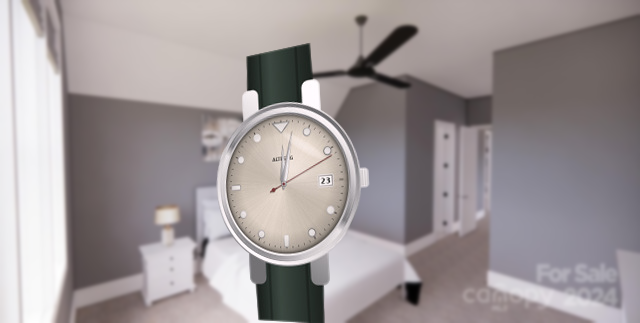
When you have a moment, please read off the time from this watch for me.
12:02:11
